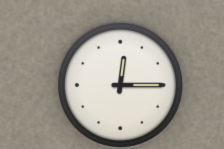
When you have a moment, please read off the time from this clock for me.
12:15
